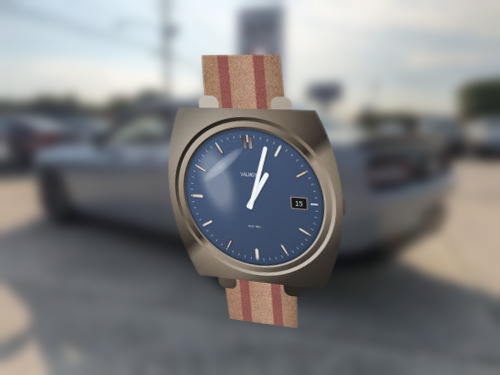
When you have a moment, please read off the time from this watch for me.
1:03
